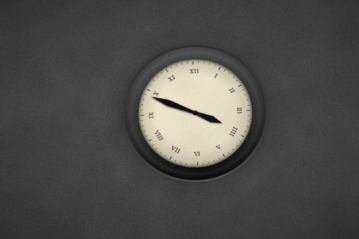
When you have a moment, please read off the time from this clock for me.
3:49
